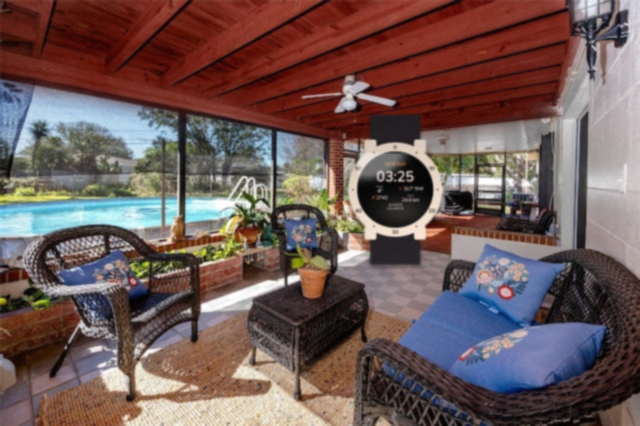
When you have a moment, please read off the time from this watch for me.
3:25
